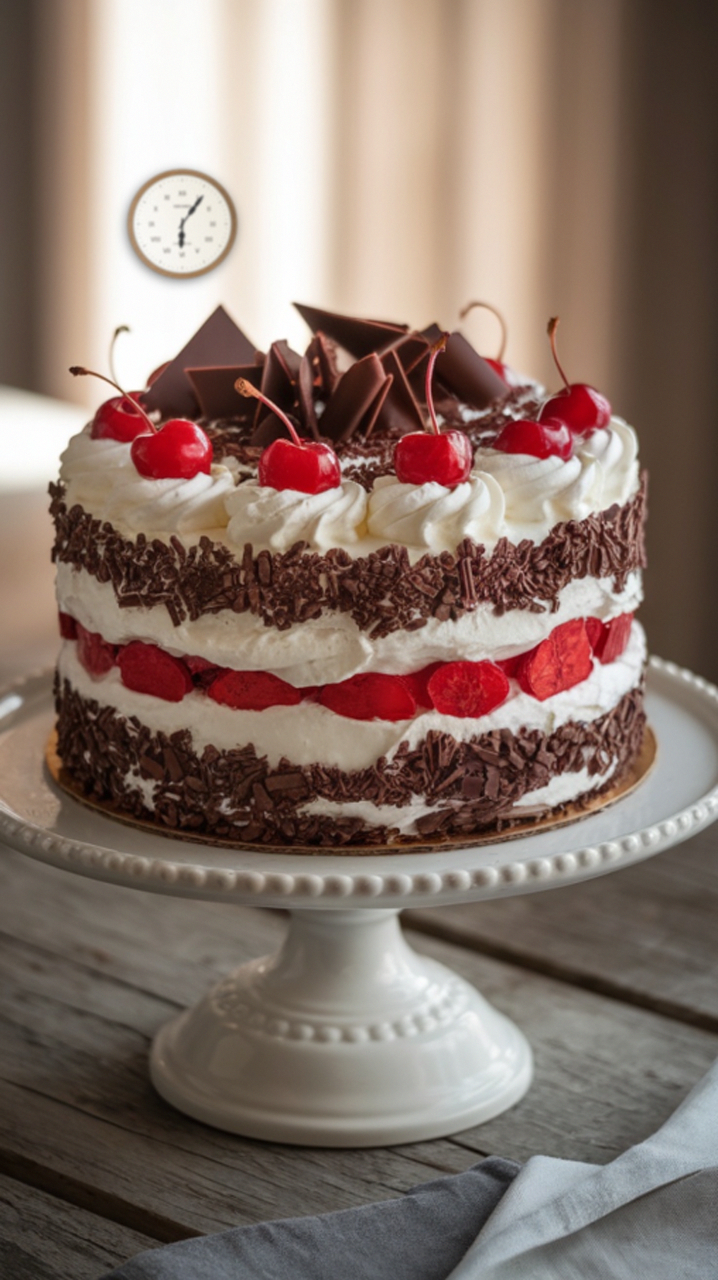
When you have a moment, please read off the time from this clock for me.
6:06
